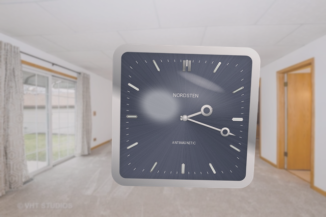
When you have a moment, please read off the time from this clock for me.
2:18
